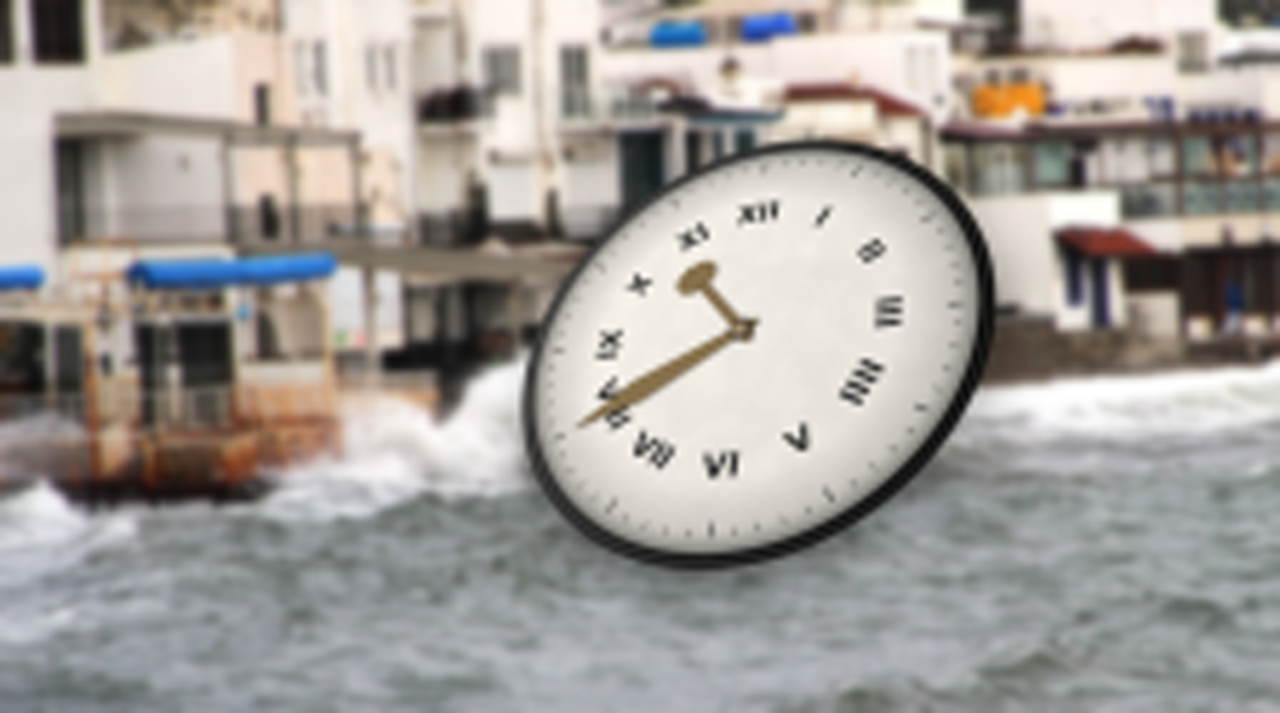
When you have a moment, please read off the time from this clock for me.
10:40
